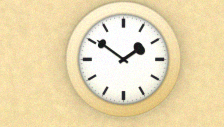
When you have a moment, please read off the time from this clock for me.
1:51
